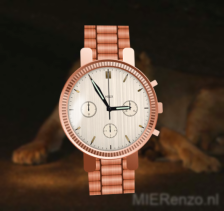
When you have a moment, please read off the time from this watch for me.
2:55
